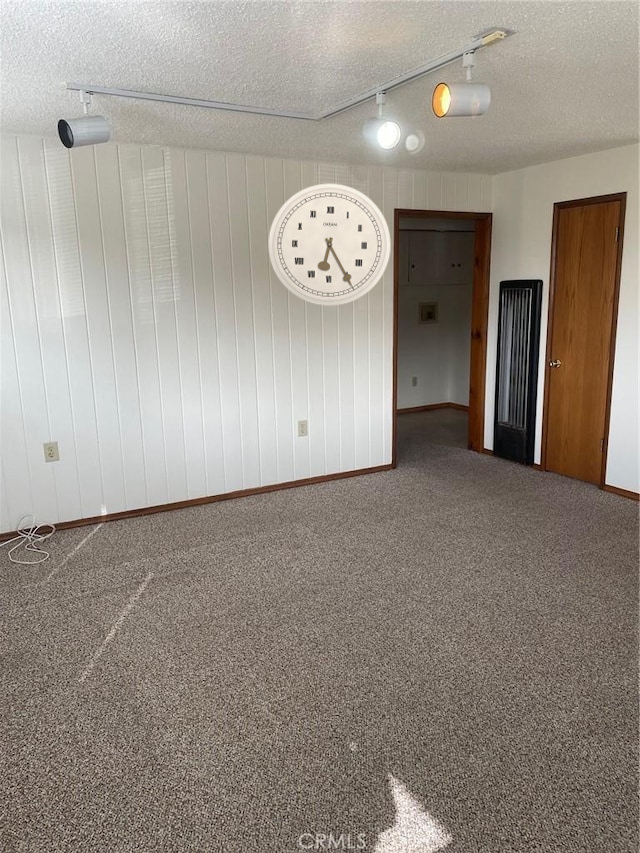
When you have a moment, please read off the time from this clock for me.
6:25
